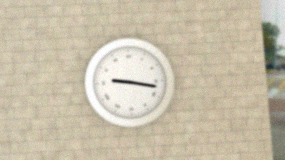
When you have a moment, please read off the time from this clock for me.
9:17
